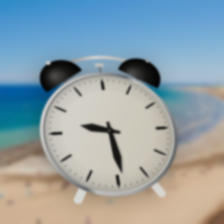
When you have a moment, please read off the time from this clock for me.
9:29
